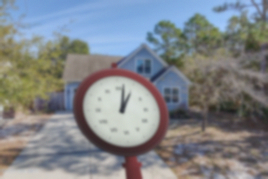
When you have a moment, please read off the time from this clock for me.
1:02
